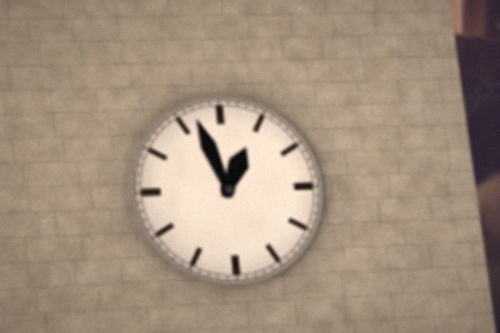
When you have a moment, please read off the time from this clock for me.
12:57
